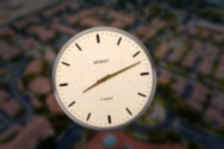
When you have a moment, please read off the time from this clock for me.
8:12
